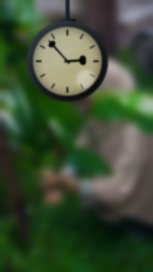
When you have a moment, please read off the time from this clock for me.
2:53
